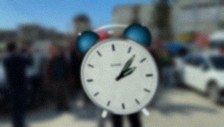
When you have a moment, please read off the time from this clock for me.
2:07
